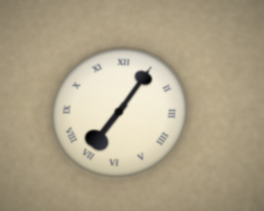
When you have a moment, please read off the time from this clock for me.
7:05
